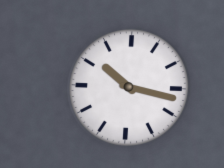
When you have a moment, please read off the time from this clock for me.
10:17
